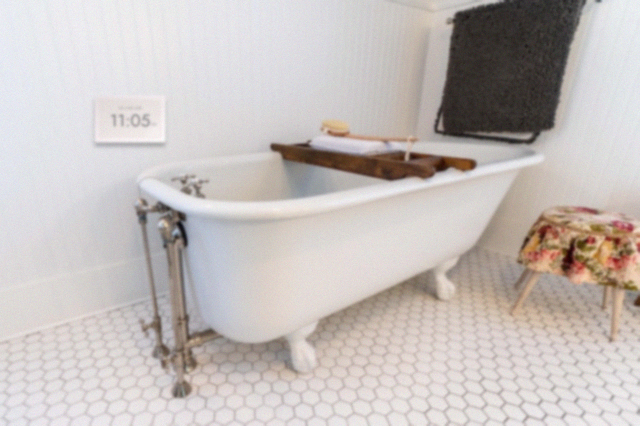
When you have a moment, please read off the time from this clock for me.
11:05
